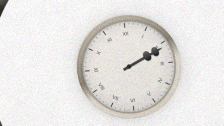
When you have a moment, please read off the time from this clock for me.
2:11
